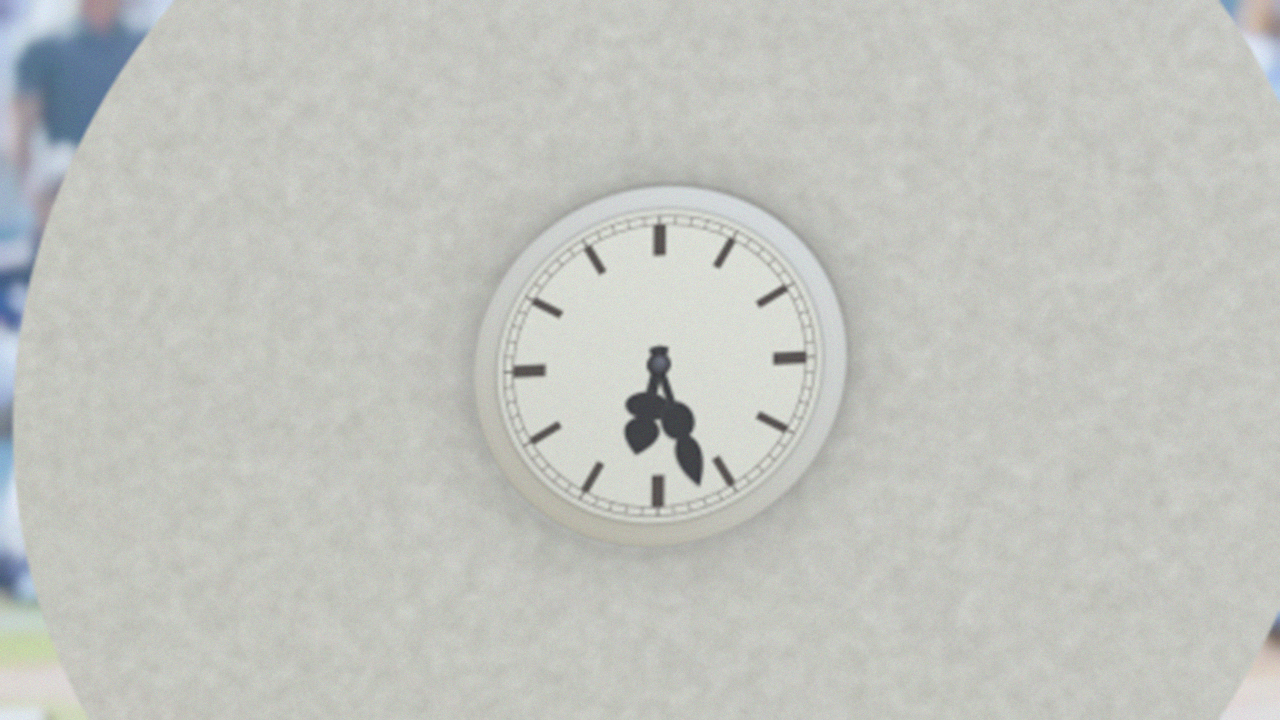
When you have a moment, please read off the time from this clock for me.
6:27
